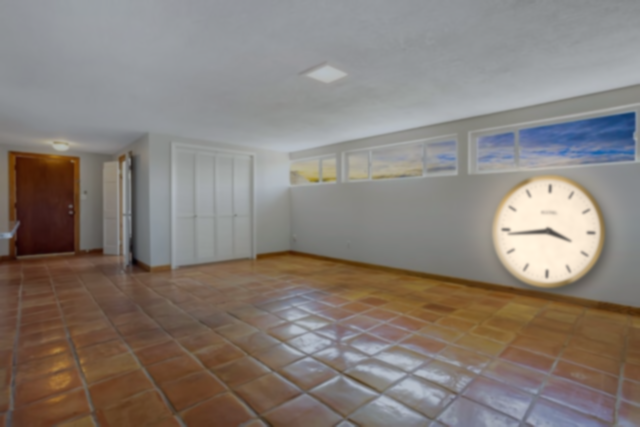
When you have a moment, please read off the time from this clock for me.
3:44
